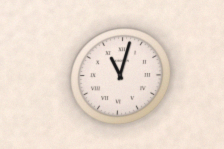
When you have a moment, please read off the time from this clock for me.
11:02
